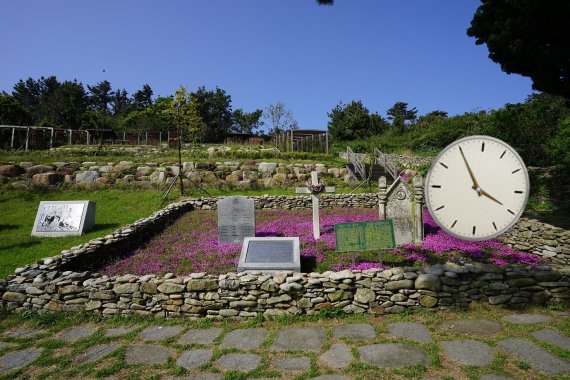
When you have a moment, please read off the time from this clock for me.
3:55
